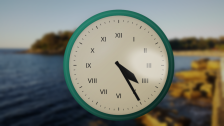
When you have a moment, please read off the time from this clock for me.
4:25
